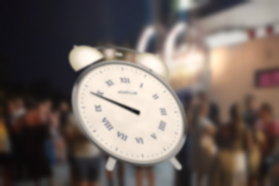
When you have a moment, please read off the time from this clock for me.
9:49
